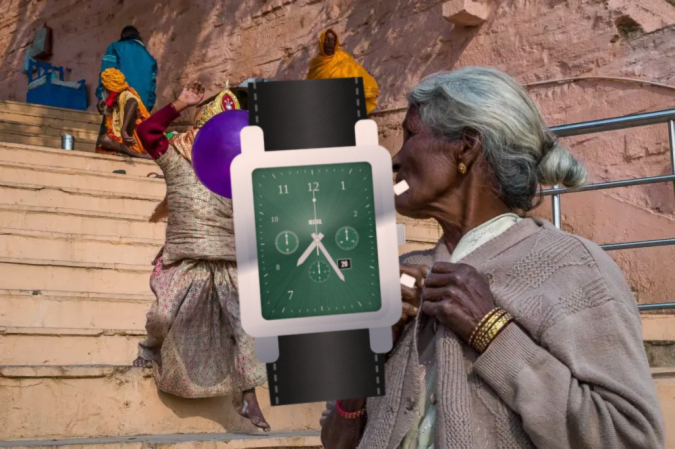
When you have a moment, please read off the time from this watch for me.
7:25
